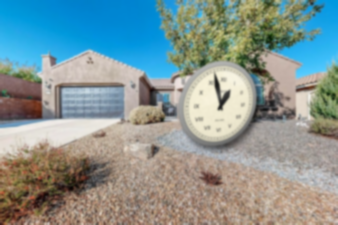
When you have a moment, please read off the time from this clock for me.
12:57
